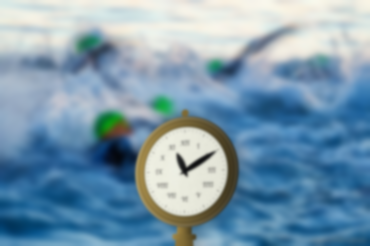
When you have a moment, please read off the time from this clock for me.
11:10
